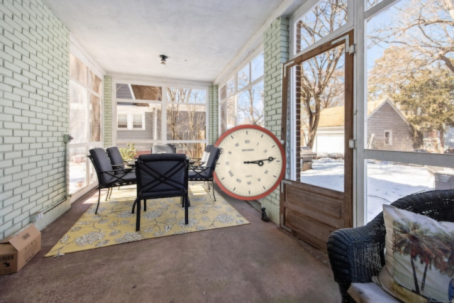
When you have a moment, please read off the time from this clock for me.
3:14
